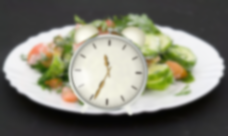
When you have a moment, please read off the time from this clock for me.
11:34
